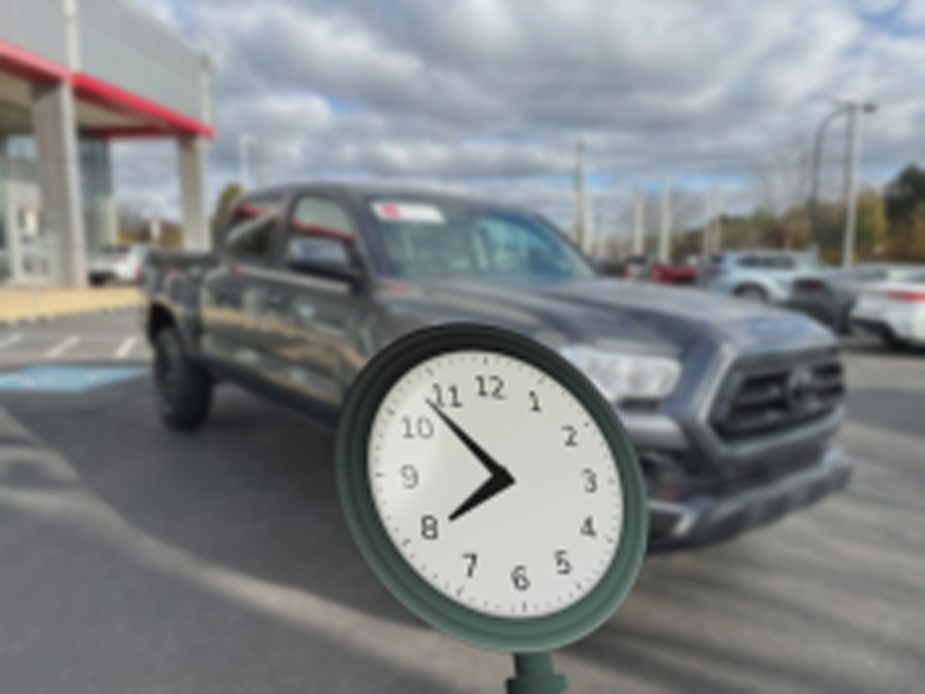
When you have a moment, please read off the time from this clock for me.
7:53
